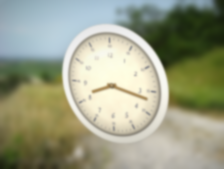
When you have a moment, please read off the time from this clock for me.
8:17
